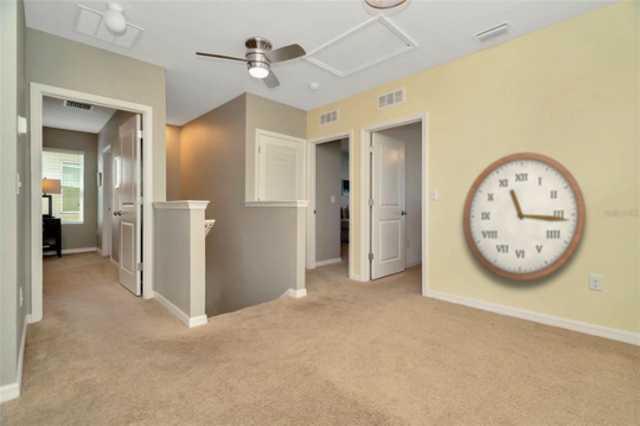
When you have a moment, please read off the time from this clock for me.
11:16
